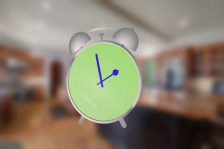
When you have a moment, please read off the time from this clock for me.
1:58
